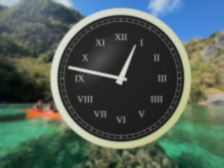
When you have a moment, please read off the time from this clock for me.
12:47
